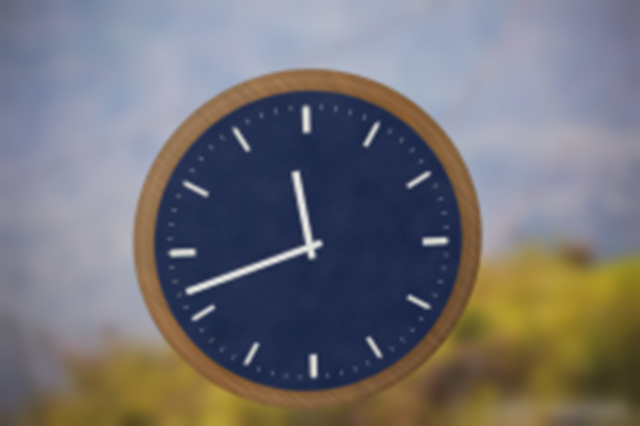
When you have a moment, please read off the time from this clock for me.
11:42
